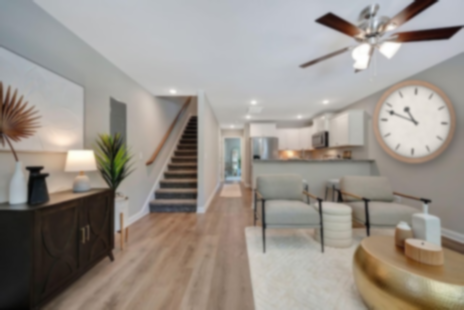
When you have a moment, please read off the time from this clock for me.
10:48
